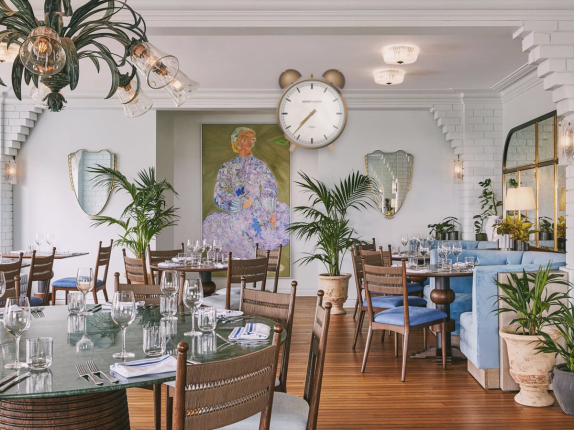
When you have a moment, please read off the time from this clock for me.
7:37
